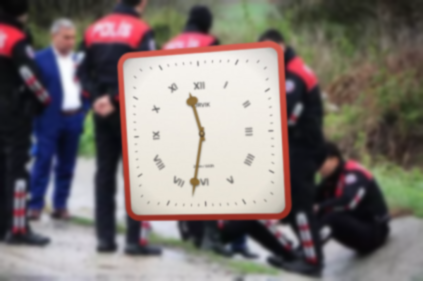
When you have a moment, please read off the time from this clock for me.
11:32
